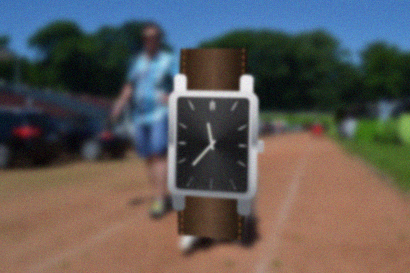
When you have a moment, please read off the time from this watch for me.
11:37
